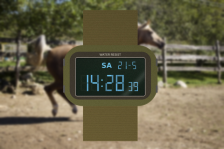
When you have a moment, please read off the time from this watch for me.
14:28:39
